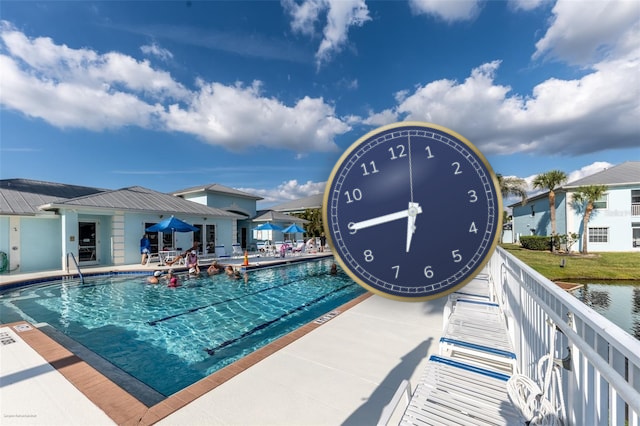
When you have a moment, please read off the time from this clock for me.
6:45:02
